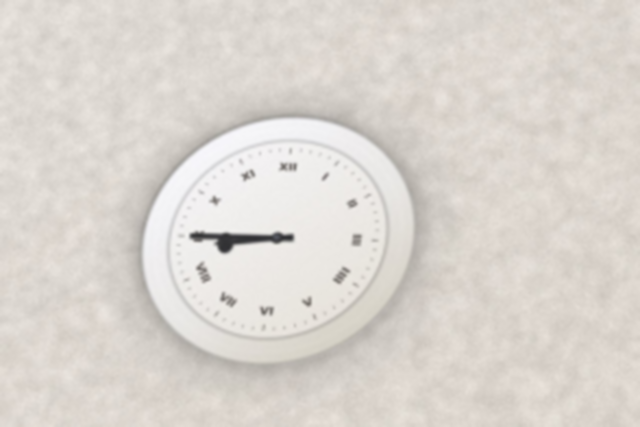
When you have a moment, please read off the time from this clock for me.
8:45
